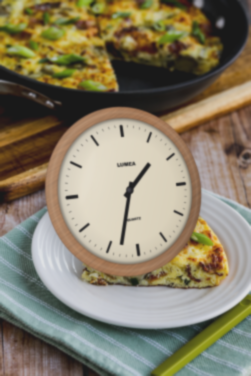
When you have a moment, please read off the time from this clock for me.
1:33
